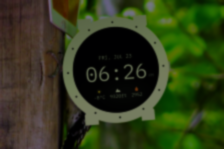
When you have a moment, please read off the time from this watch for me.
6:26
